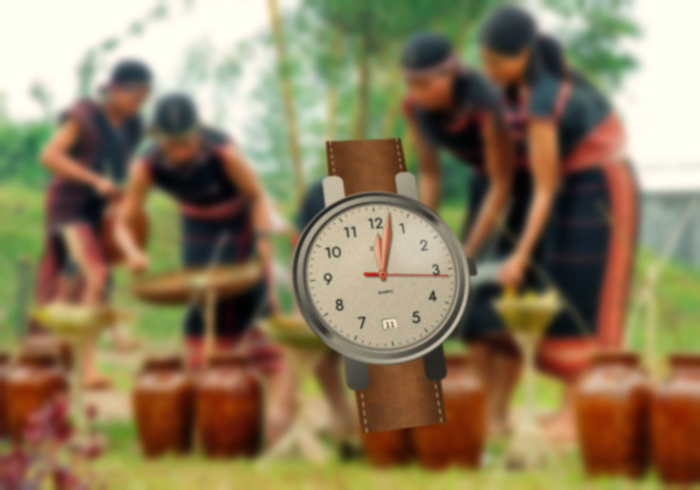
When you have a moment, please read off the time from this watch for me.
12:02:16
